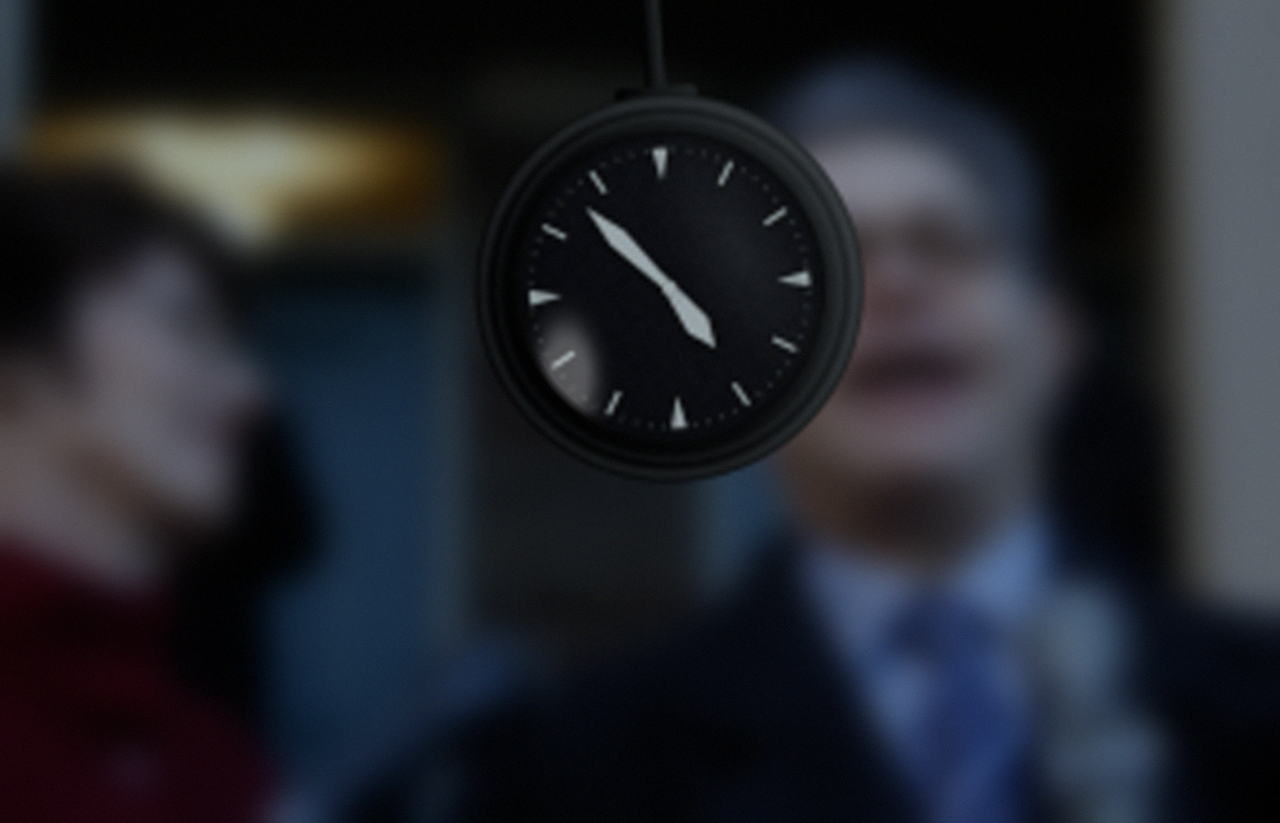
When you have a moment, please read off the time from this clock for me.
4:53
